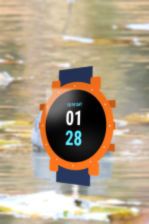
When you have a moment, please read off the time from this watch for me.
1:28
